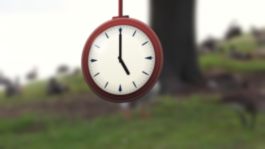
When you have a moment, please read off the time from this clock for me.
5:00
